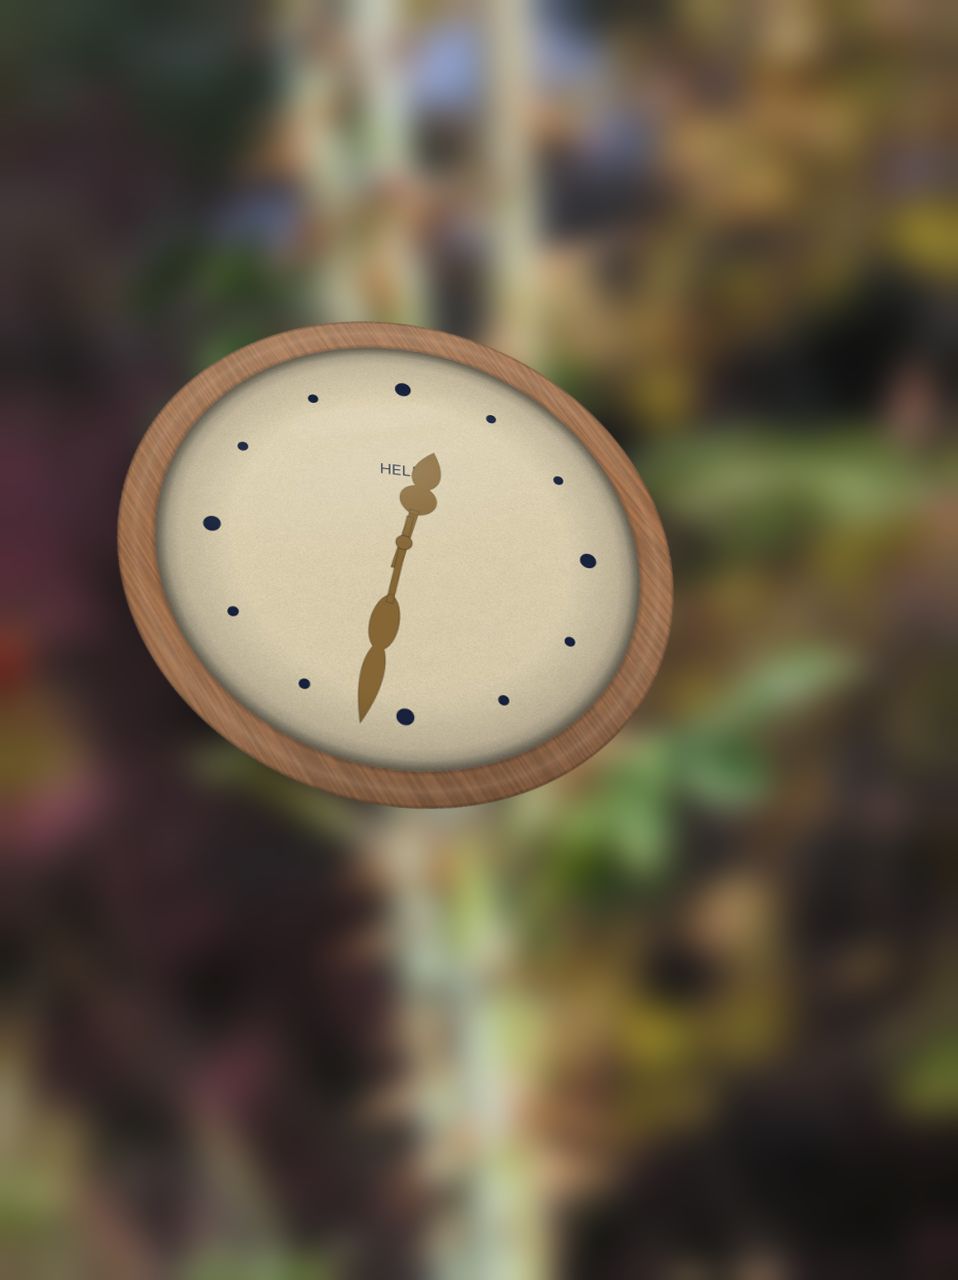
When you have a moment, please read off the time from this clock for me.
12:32
